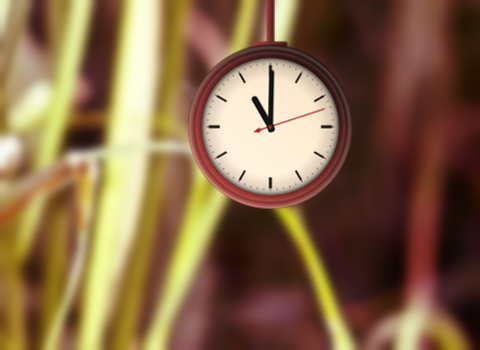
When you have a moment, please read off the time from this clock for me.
11:00:12
